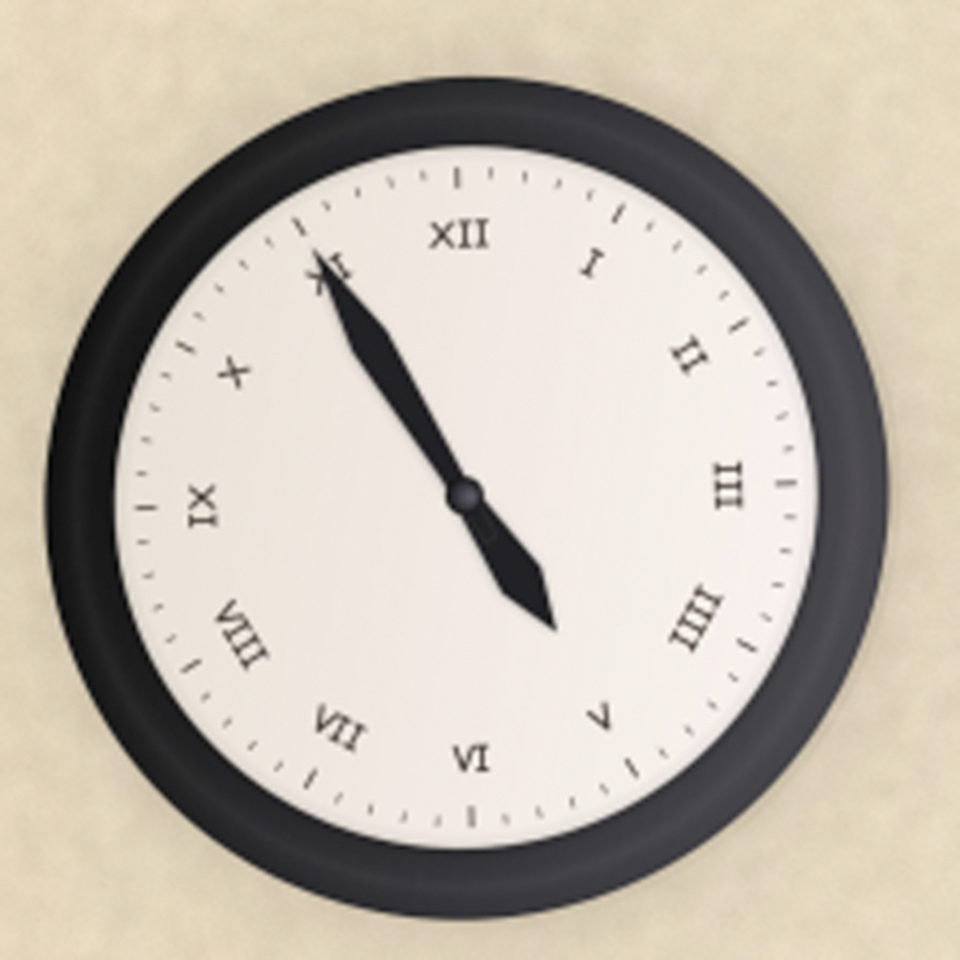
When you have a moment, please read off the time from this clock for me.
4:55
